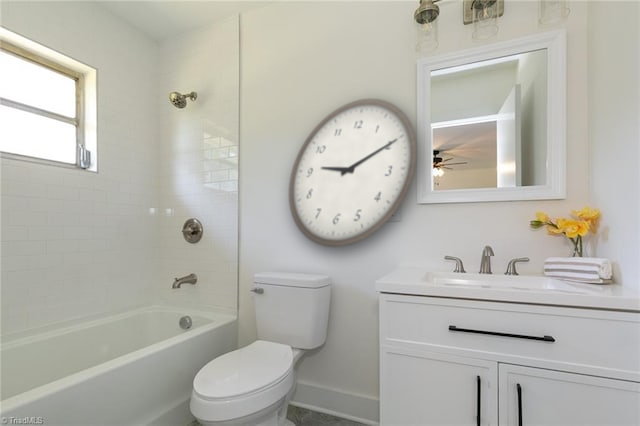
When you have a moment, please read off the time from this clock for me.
9:10
